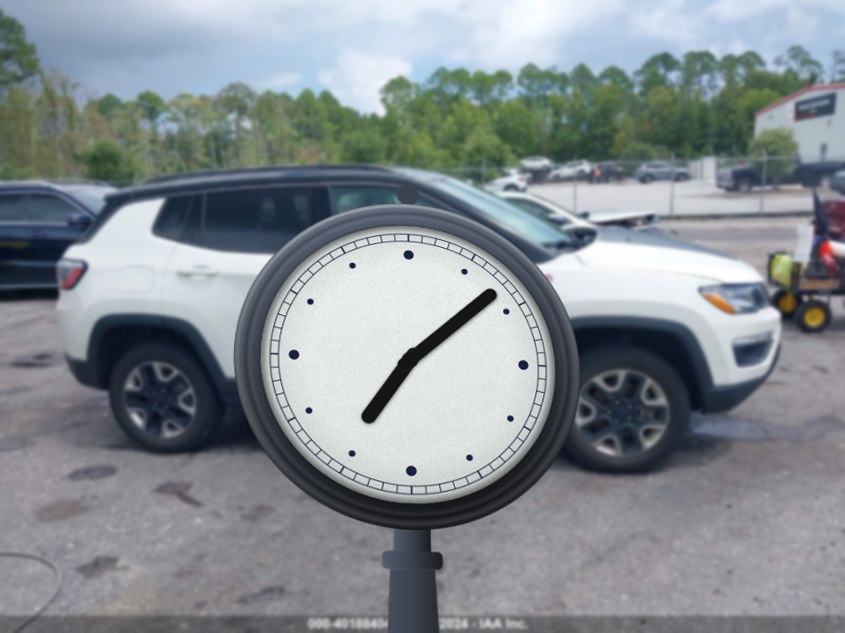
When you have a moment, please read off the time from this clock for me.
7:08
